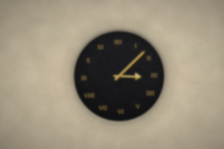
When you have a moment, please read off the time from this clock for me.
3:08
